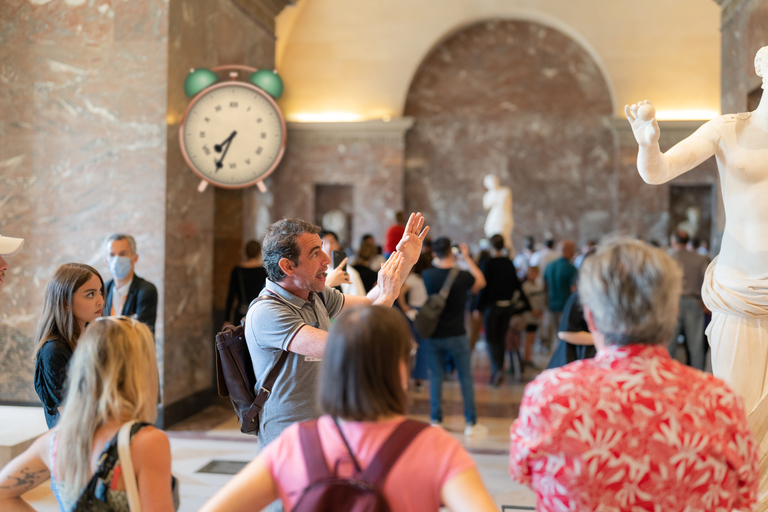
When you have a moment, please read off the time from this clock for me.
7:34
